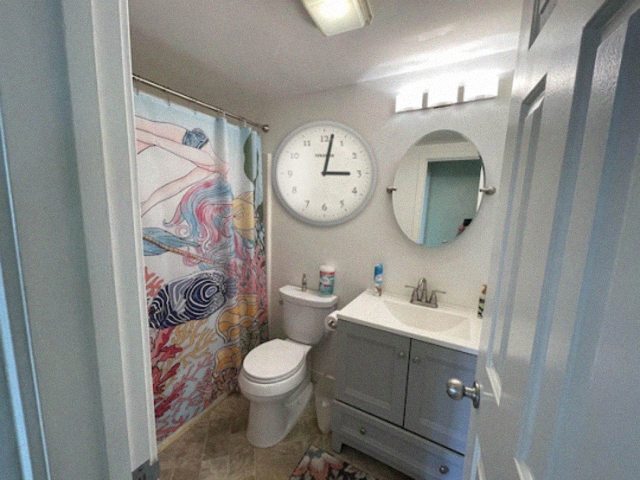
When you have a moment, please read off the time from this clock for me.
3:02
